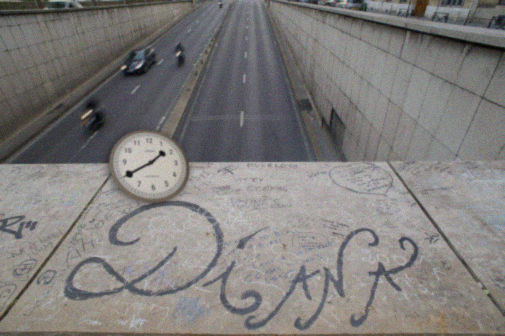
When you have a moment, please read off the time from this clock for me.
1:40
